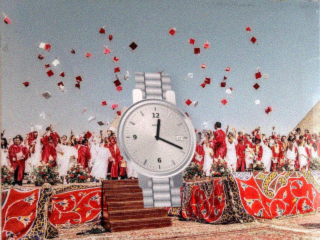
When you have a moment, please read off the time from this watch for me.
12:19
